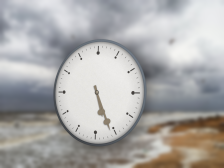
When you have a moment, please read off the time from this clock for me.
5:26
